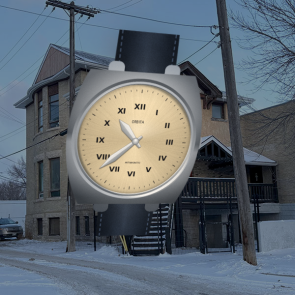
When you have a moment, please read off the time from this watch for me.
10:38
